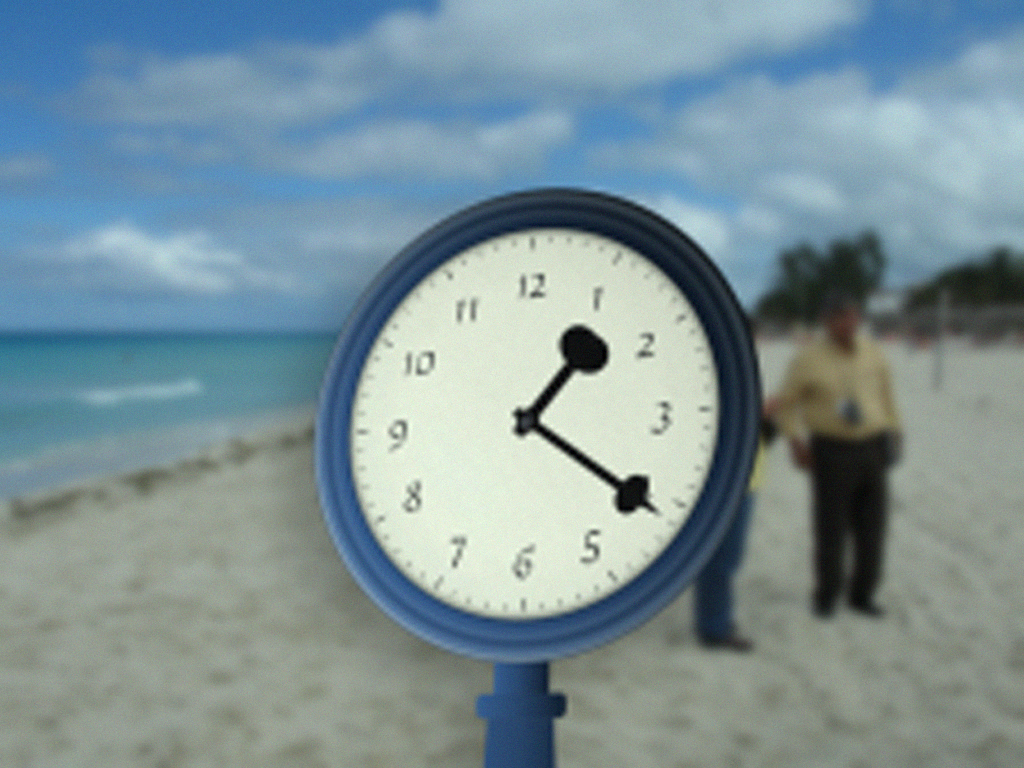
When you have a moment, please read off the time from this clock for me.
1:21
